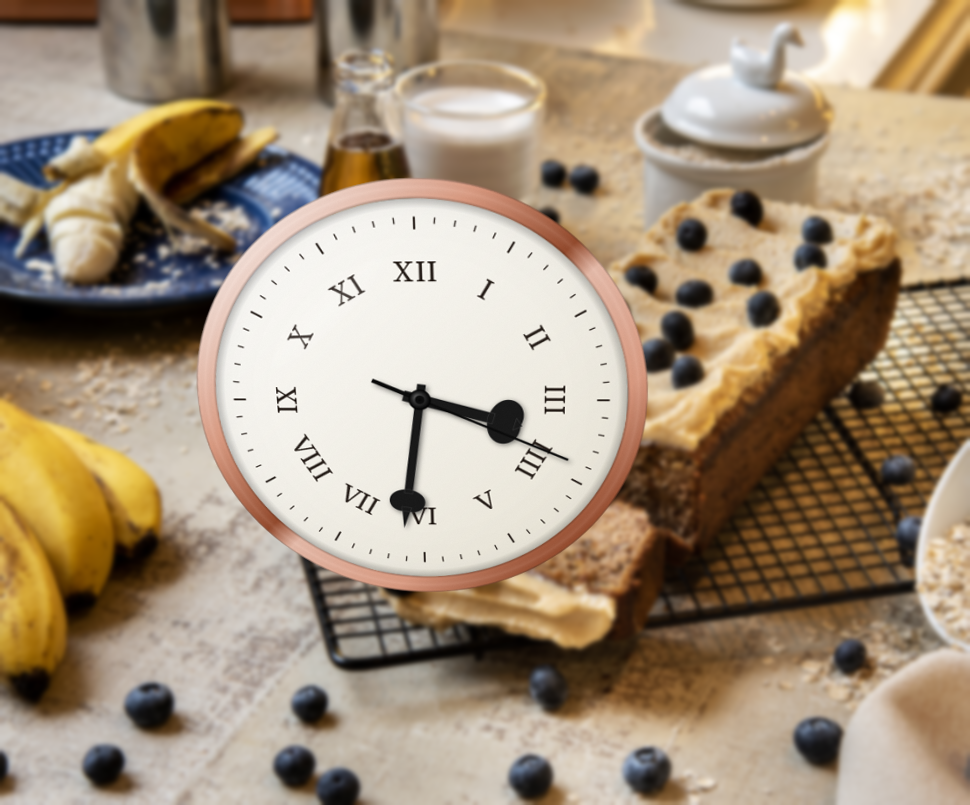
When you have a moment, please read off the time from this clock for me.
3:31:19
